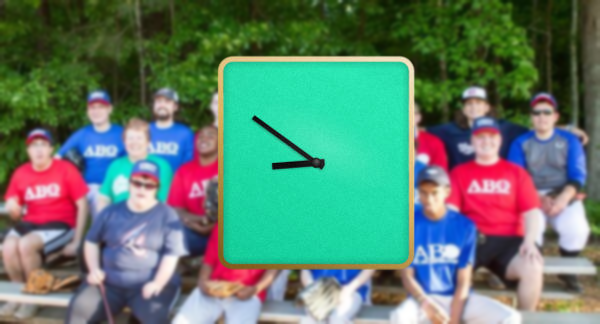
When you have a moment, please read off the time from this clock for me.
8:51
